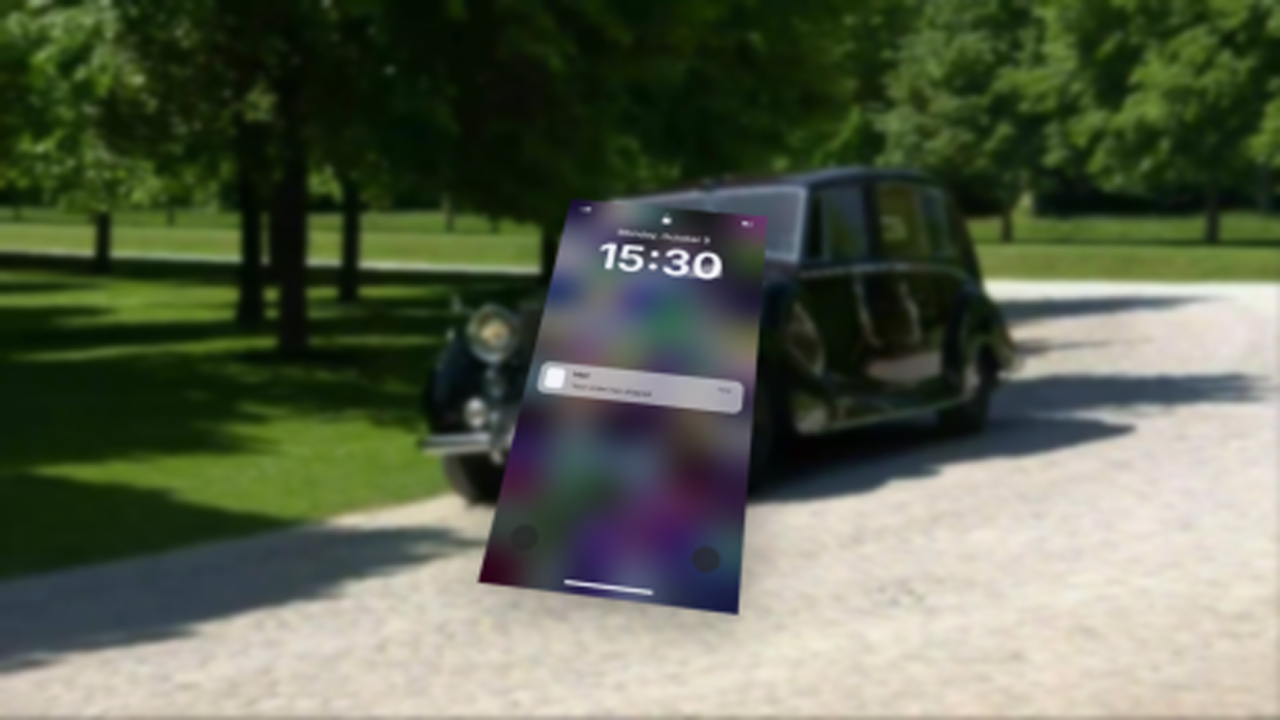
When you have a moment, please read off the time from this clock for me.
15:30
